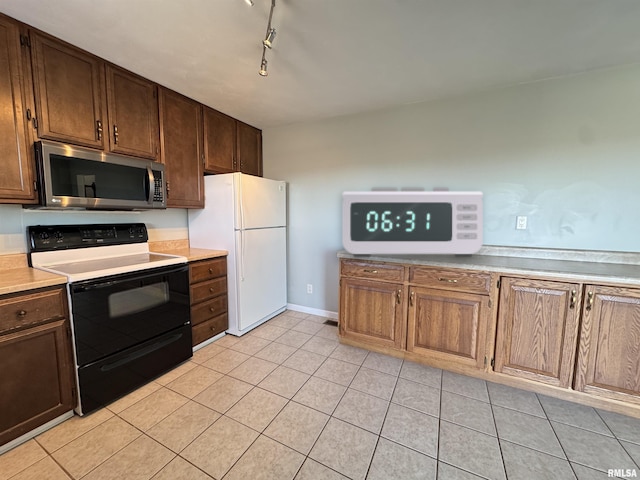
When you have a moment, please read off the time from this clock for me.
6:31
